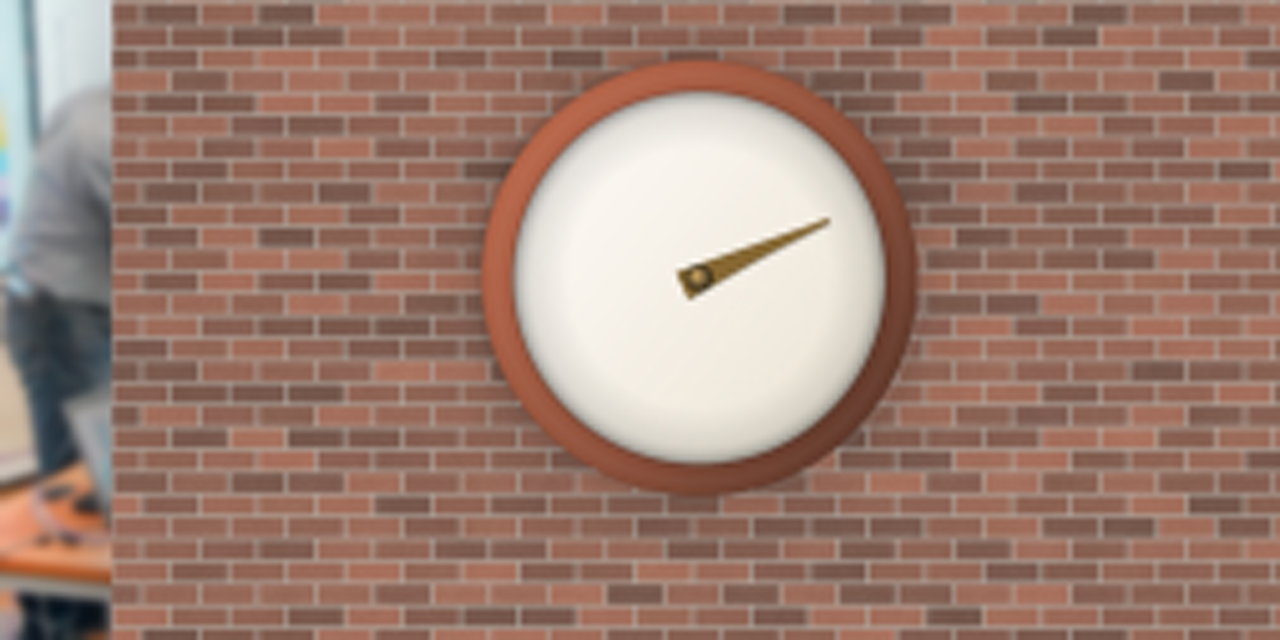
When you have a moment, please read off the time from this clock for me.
2:11
